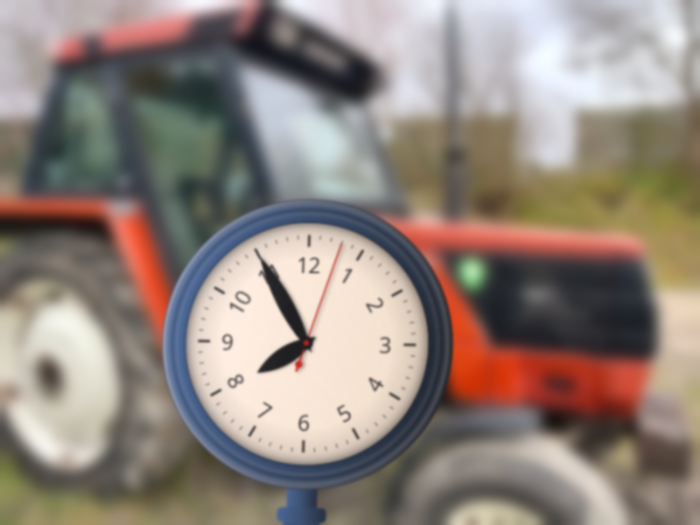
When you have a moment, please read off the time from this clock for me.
7:55:03
